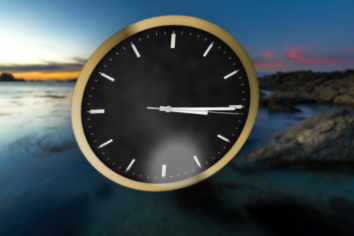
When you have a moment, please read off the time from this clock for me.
3:15:16
